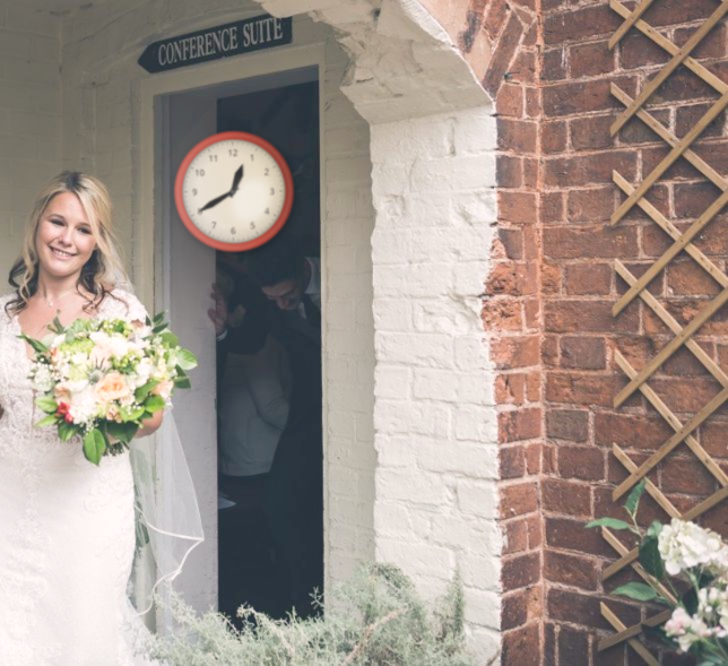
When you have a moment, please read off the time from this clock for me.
12:40
